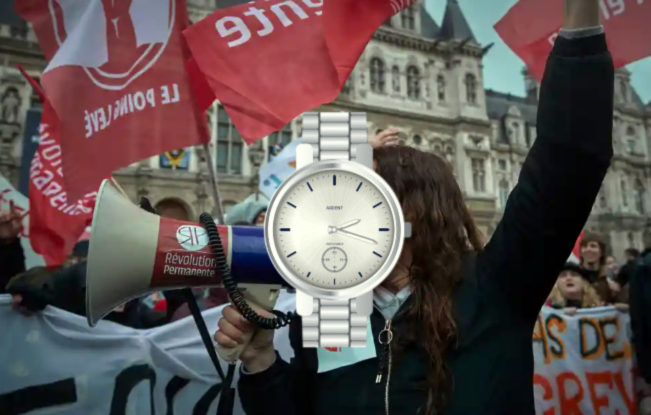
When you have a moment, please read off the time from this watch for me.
2:18
